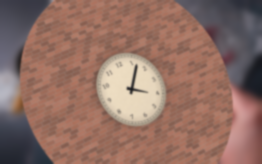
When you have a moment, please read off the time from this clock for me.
4:07
